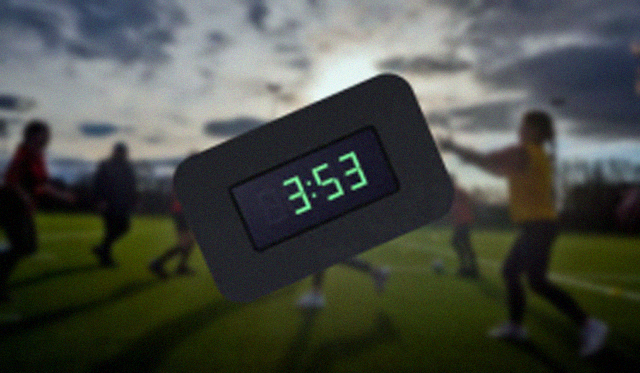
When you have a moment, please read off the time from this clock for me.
3:53
